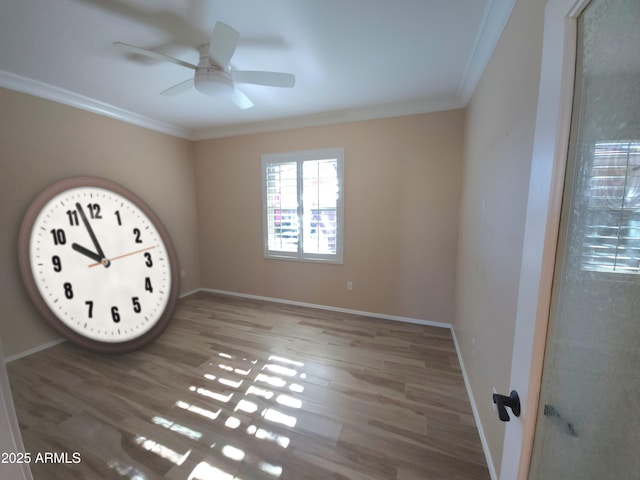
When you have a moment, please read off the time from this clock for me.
9:57:13
